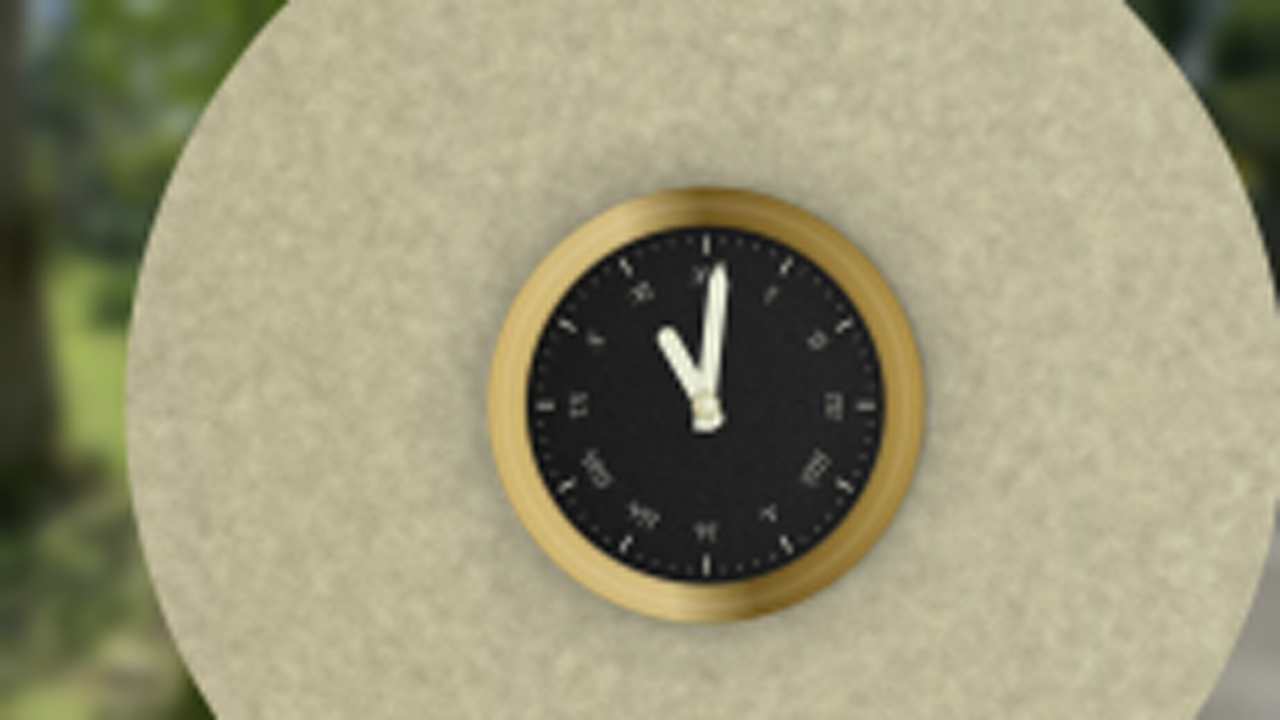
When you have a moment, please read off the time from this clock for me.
11:01
